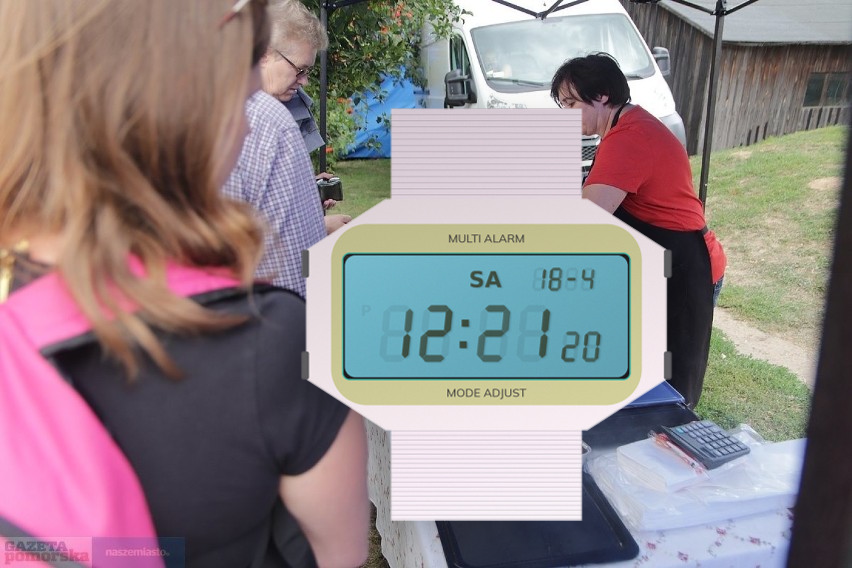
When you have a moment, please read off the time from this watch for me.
12:21:20
